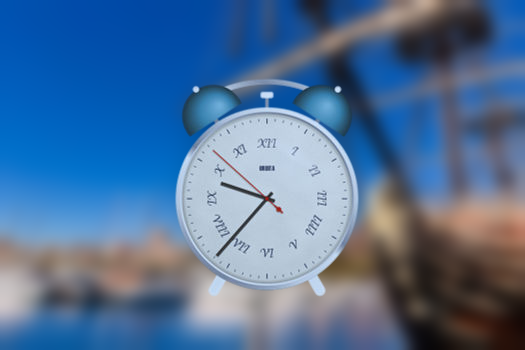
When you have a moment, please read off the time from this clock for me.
9:36:52
